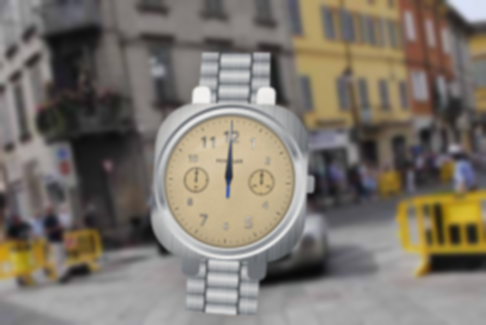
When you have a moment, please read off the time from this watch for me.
12:00
